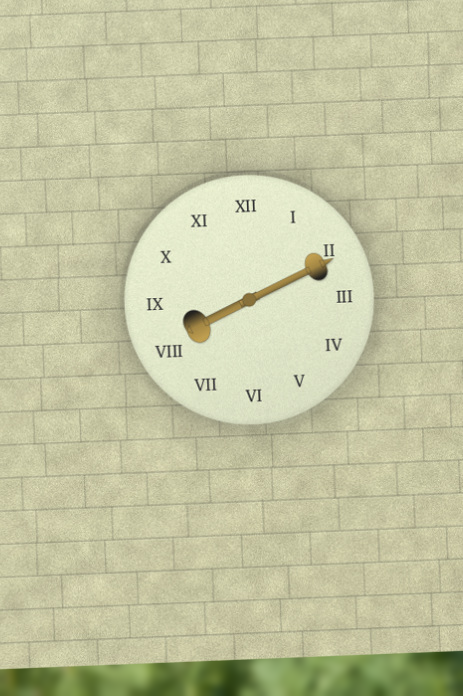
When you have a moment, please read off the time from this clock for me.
8:11
